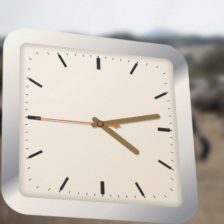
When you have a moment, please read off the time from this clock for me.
4:12:45
